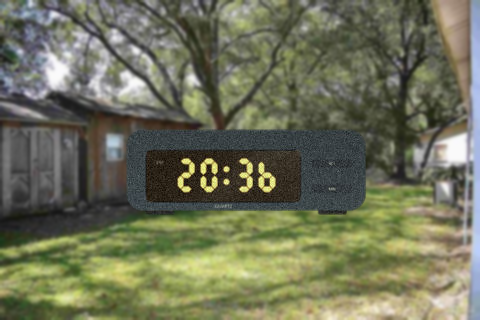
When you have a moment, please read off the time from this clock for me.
20:36
